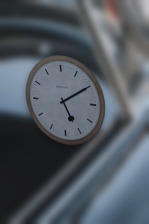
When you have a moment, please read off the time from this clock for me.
5:10
